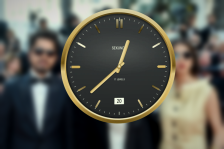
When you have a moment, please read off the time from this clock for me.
12:38
